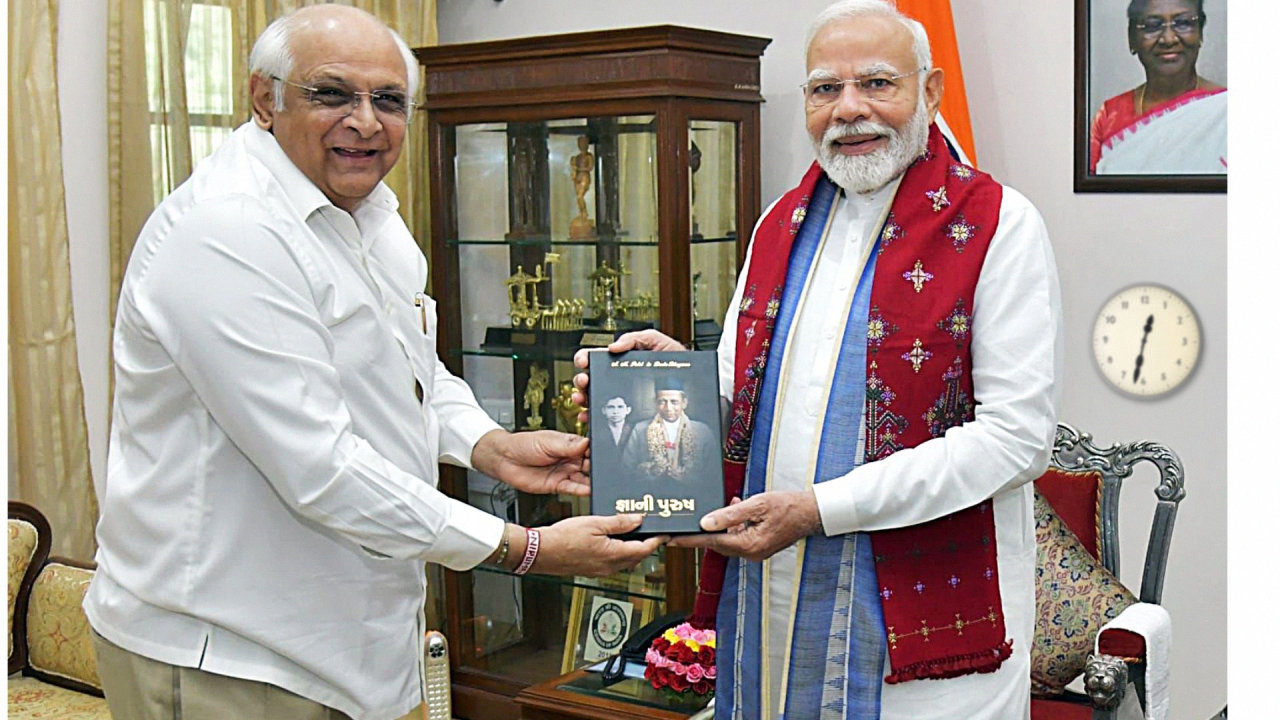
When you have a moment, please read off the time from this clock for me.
12:32
